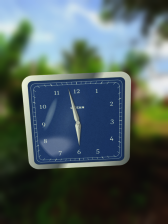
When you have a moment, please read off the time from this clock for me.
5:58
